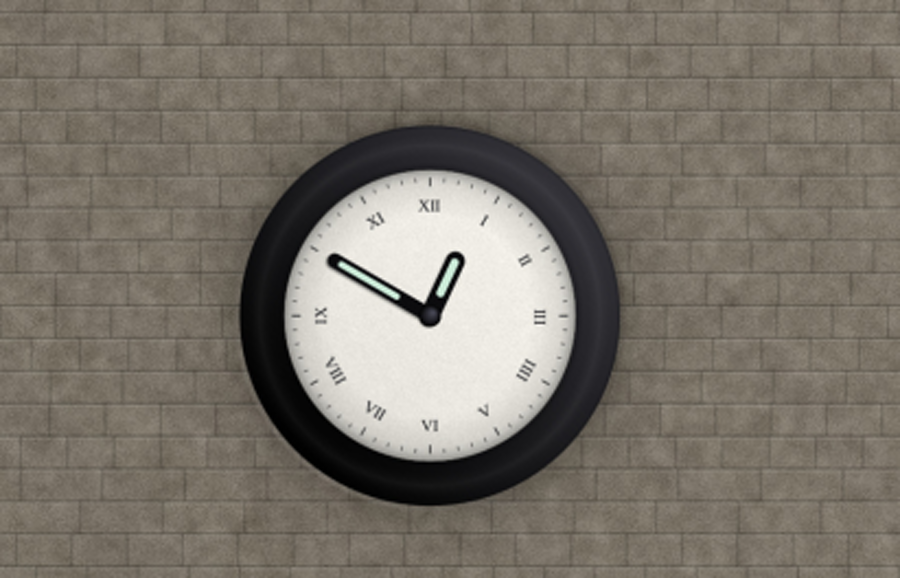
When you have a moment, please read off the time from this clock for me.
12:50
